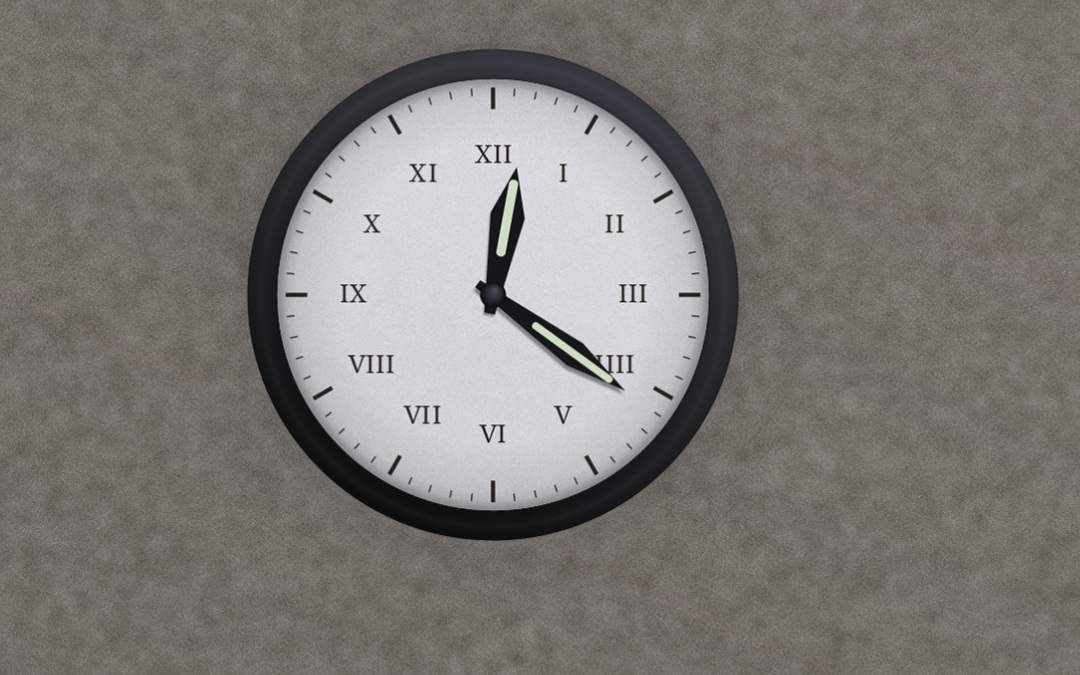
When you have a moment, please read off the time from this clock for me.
12:21
